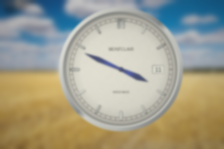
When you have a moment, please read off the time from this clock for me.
3:49
